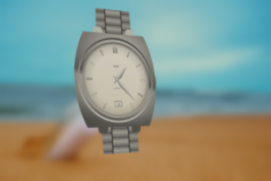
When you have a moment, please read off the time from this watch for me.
1:23
